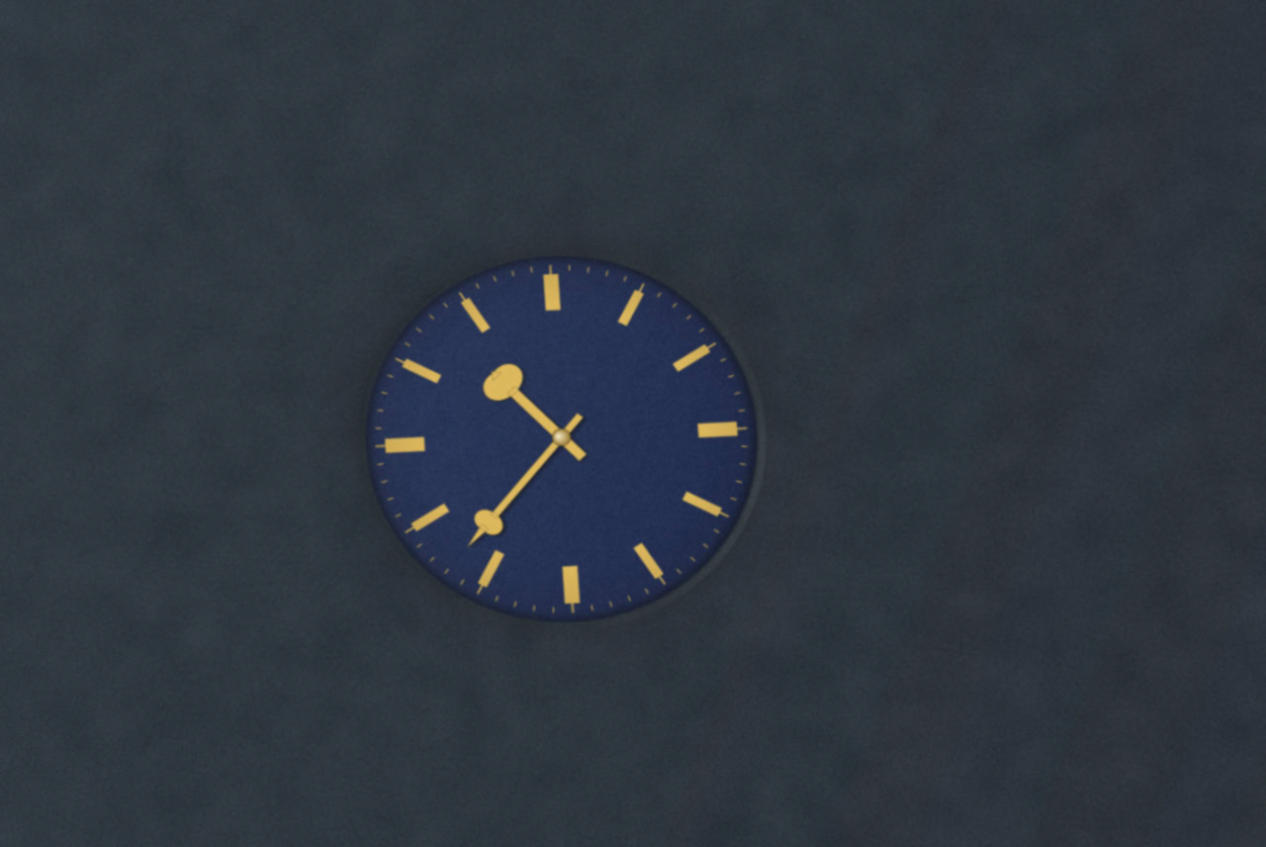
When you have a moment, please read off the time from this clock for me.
10:37
